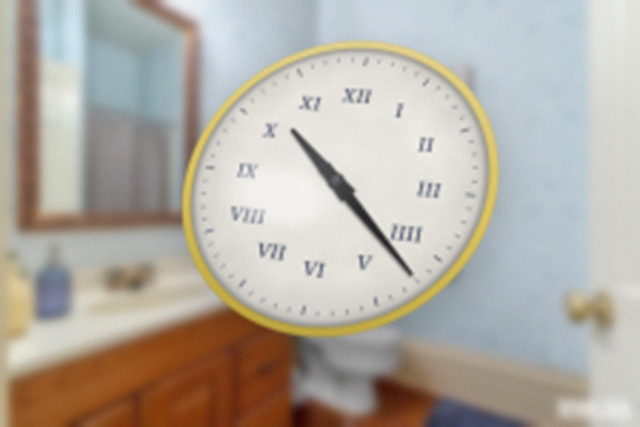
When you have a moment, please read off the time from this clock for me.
10:22
